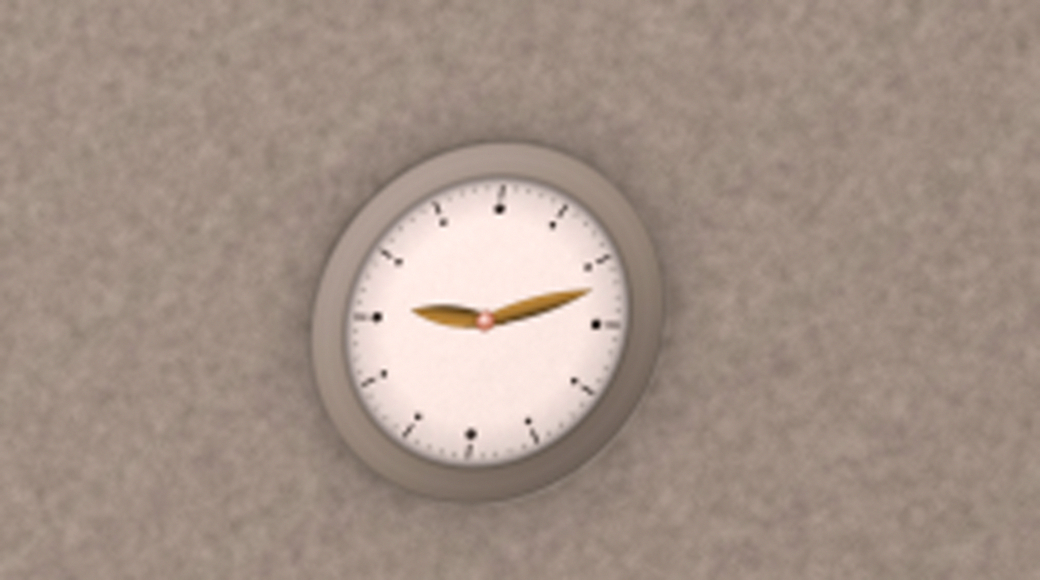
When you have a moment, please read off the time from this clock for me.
9:12
